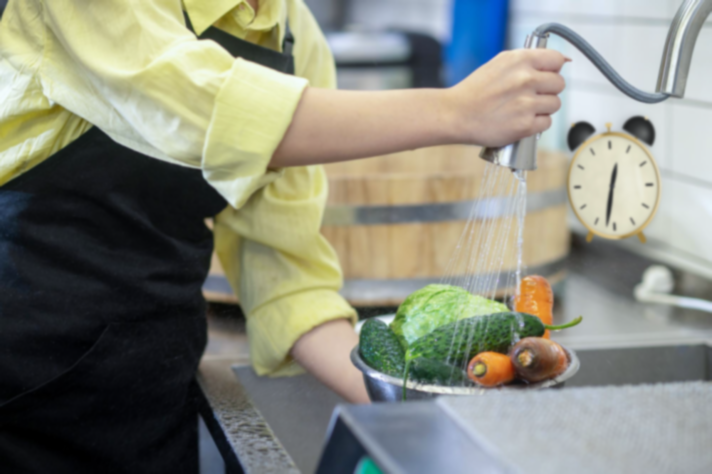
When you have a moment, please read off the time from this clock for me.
12:32
